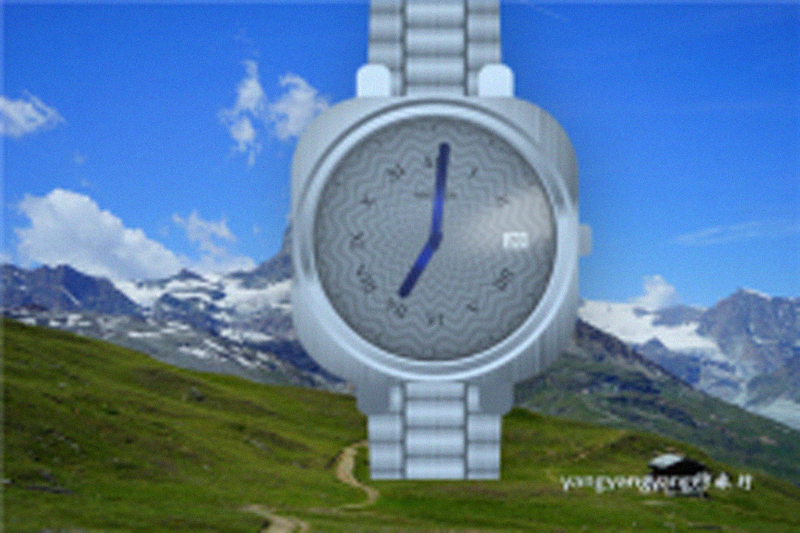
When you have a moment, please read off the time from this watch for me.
7:01
